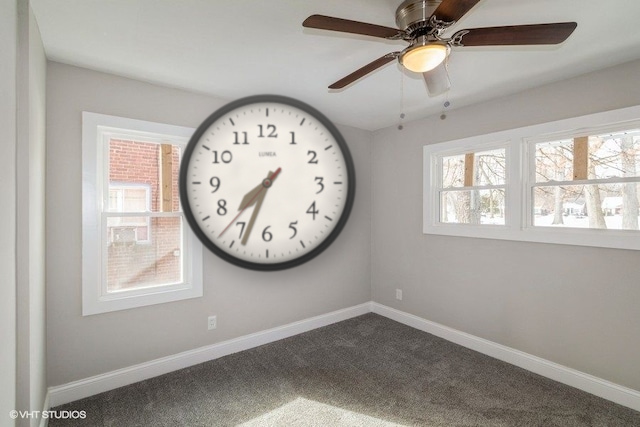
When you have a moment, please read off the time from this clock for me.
7:33:37
